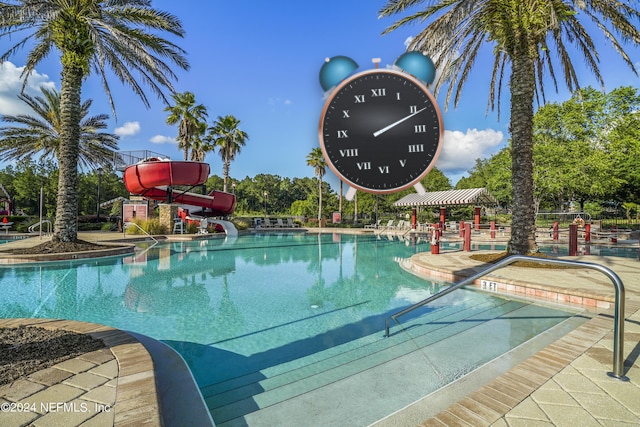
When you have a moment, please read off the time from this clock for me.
2:11
